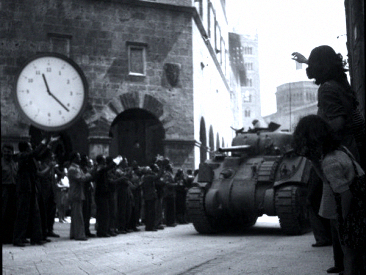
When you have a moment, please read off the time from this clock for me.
11:22
